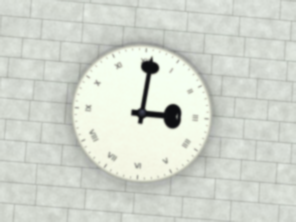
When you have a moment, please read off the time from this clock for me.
3:01
